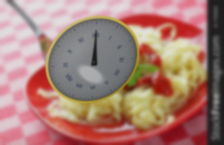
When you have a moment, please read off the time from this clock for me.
12:00
